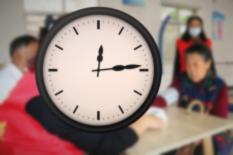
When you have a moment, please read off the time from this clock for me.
12:14
